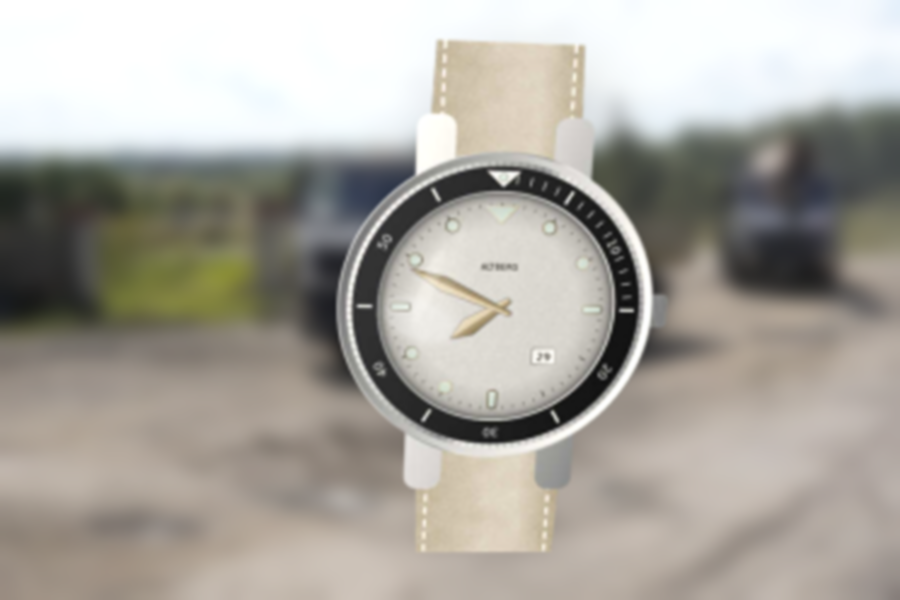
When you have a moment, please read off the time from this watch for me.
7:49
